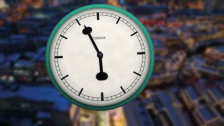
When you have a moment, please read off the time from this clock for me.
5:56
